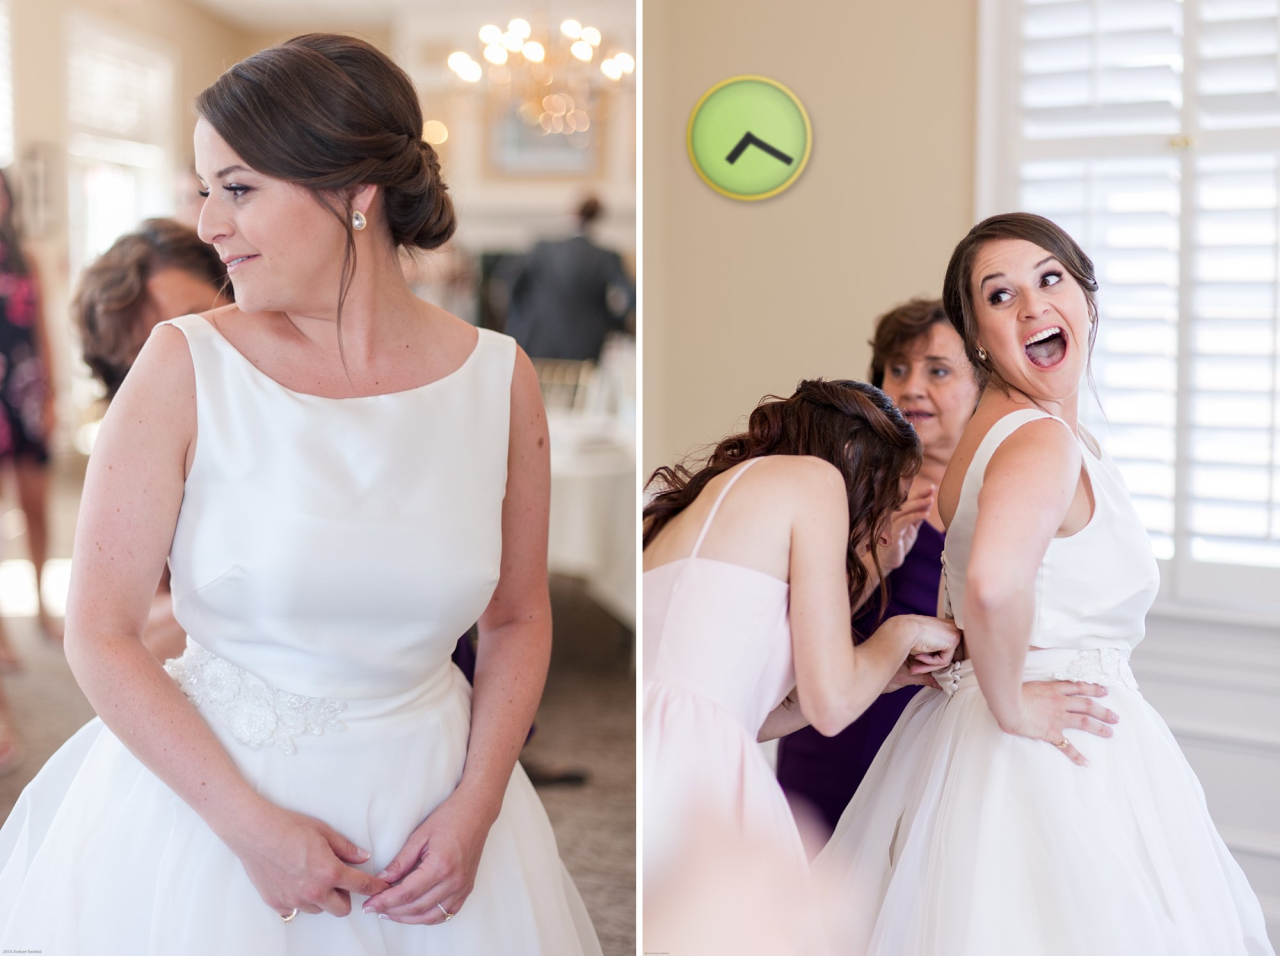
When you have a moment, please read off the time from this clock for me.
7:20
